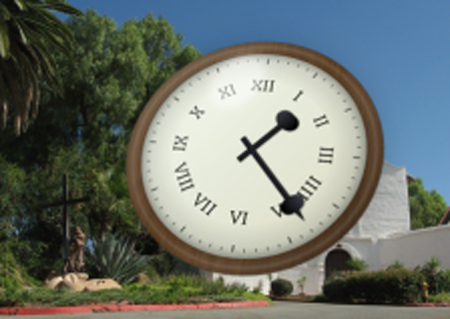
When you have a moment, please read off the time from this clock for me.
1:23
